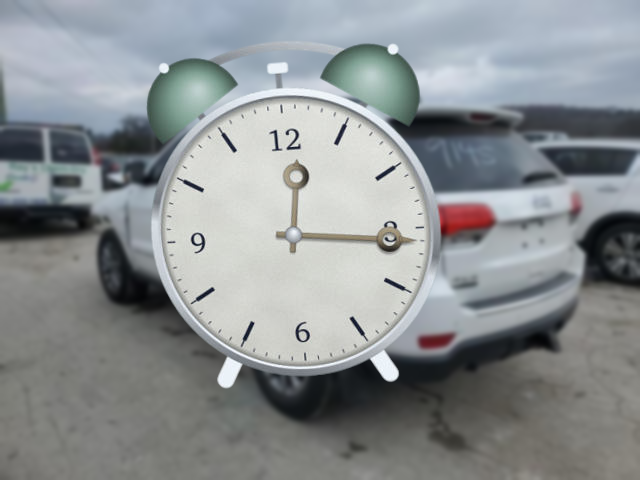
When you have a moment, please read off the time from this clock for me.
12:16
